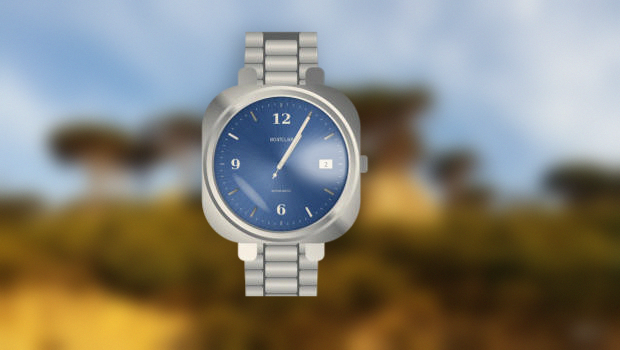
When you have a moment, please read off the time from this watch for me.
1:05:05
